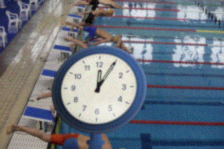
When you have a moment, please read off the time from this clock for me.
12:05
